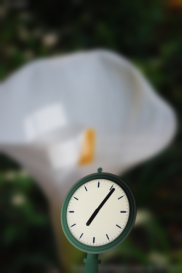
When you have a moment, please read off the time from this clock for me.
7:06
